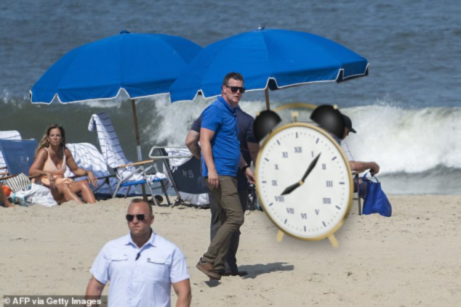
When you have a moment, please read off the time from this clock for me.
8:07
